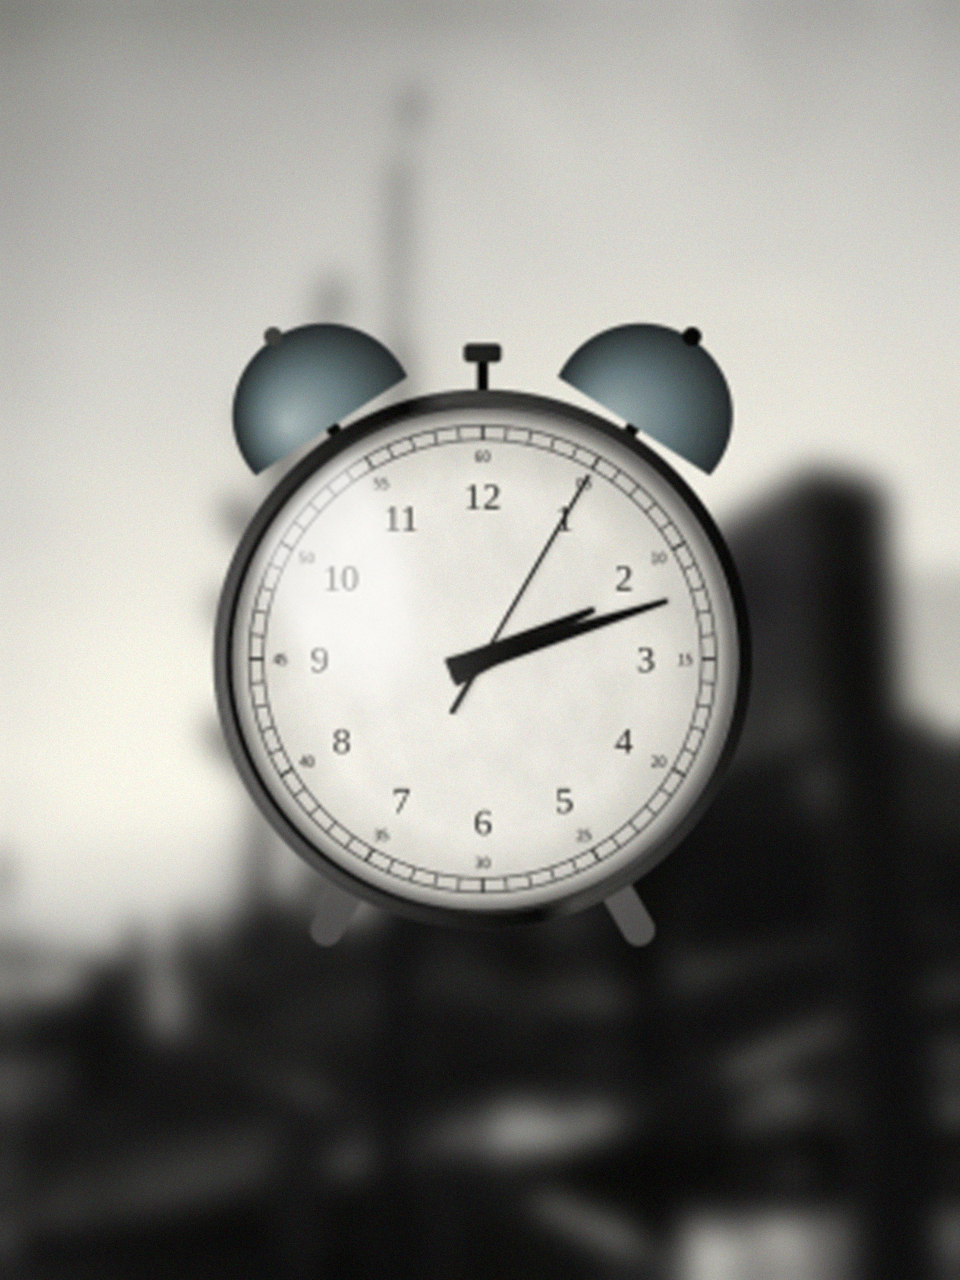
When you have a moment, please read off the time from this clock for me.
2:12:05
